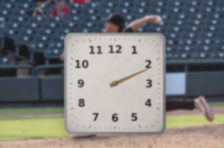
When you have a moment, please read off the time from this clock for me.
2:11
